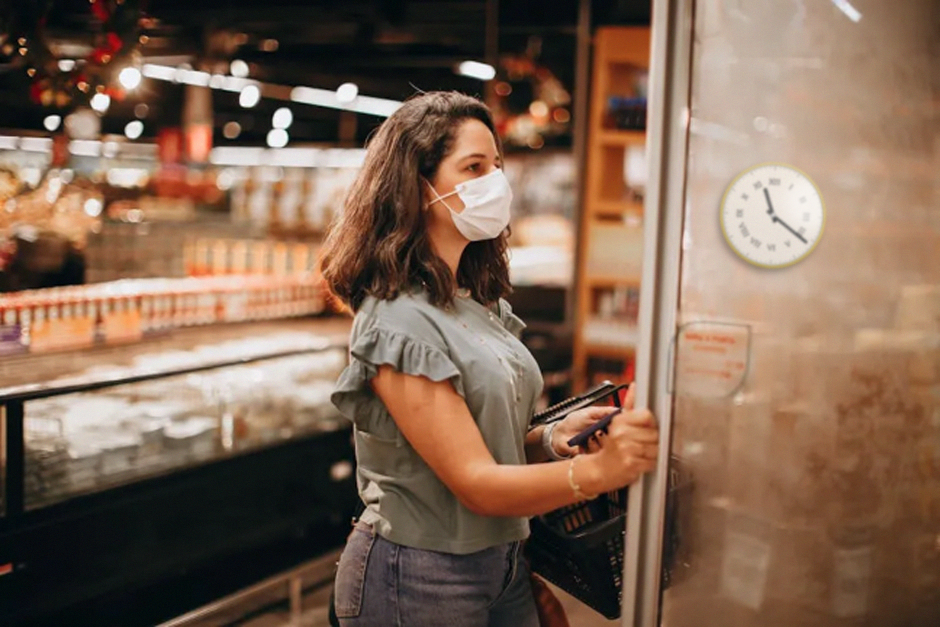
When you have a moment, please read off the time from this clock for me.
11:21
